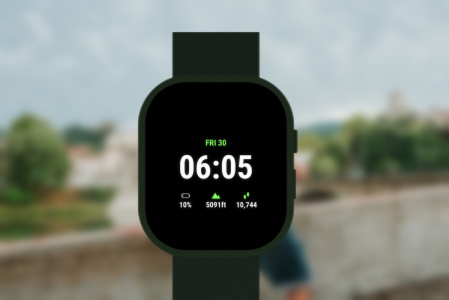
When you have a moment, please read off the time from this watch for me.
6:05
